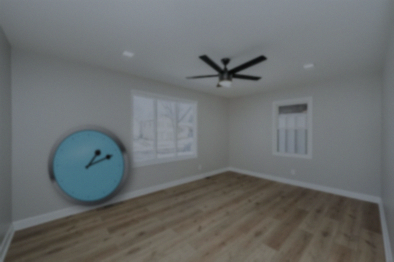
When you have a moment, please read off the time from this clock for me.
1:11
